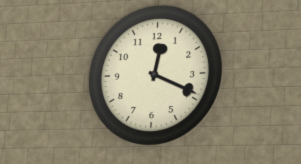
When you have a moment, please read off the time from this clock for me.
12:19
